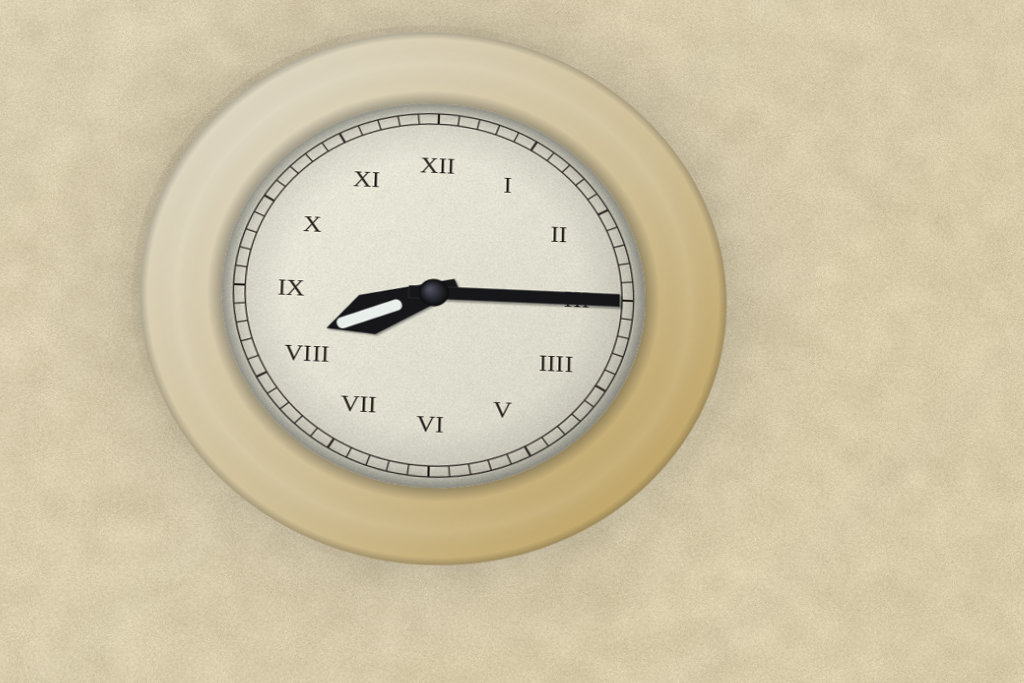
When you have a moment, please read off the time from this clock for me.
8:15
